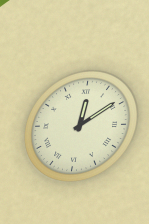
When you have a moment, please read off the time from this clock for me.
12:09
